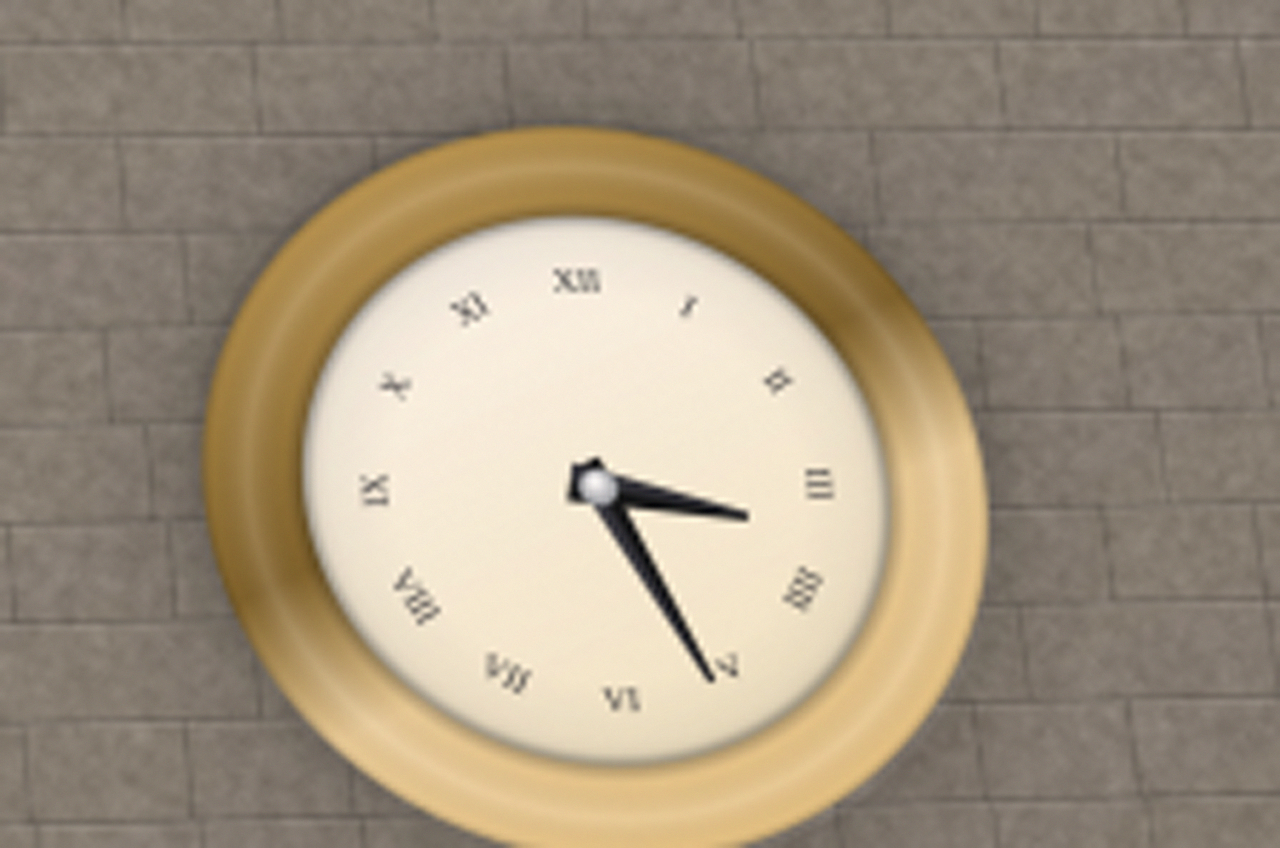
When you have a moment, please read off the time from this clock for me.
3:26
